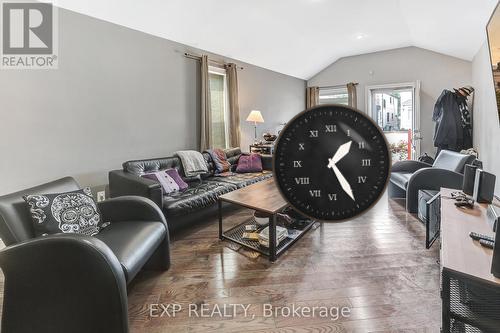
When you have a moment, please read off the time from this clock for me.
1:25
